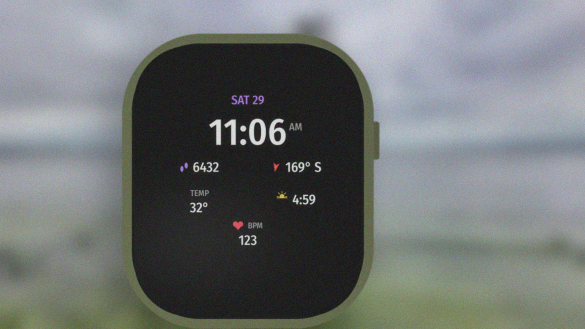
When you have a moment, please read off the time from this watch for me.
11:06
